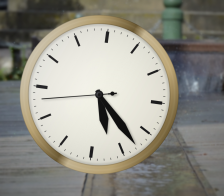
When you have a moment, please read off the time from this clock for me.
5:22:43
